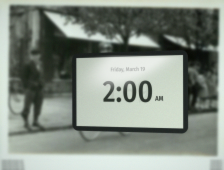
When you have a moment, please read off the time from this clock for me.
2:00
